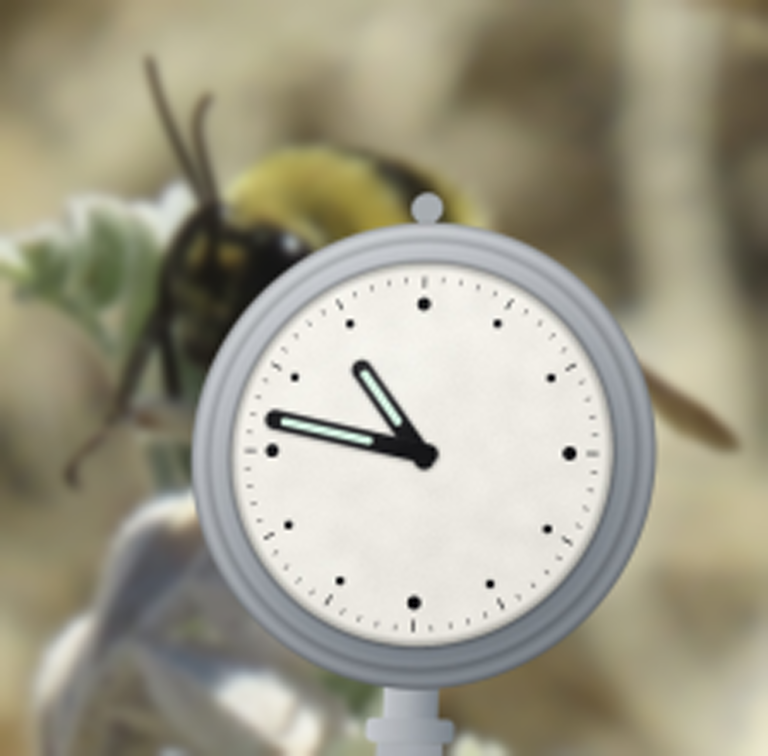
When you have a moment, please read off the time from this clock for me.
10:47
